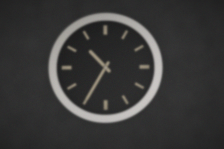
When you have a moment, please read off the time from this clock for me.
10:35
